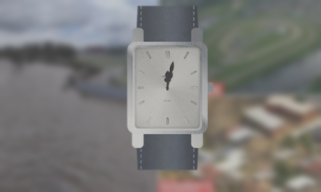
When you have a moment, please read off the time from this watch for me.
12:02
